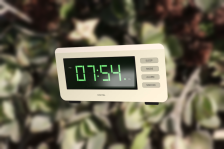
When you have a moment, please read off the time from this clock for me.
7:54
